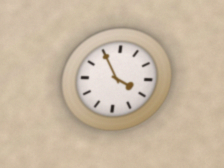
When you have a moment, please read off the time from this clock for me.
3:55
